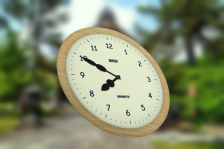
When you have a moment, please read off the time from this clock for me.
7:50
